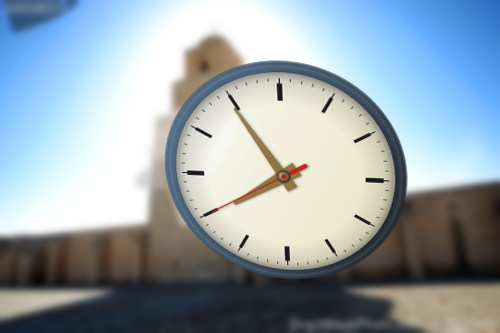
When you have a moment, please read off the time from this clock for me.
7:54:40
